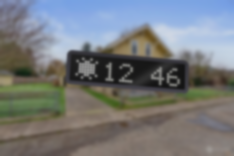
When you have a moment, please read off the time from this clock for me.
12:46
